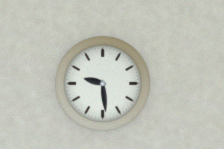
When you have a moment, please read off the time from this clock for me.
9:29
